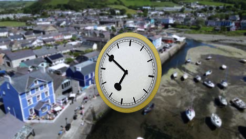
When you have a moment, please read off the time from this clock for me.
6:50
